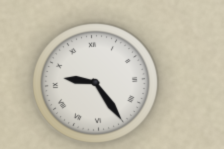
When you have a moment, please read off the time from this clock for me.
9:25
